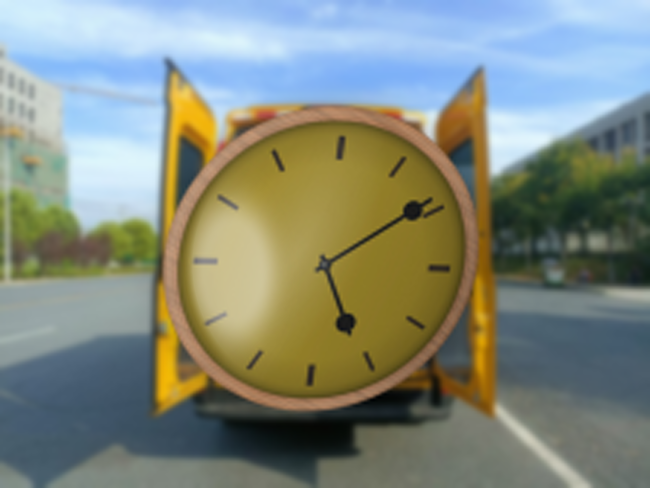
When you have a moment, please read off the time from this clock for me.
5:09
